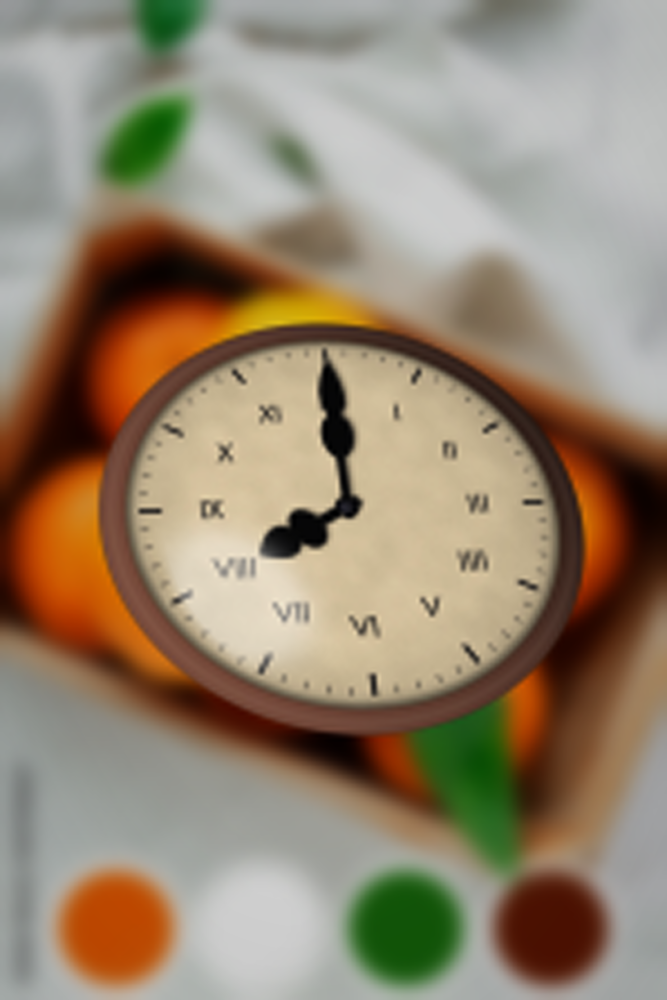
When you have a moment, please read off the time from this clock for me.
8:00
